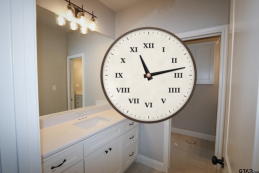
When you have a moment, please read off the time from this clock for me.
11:13
